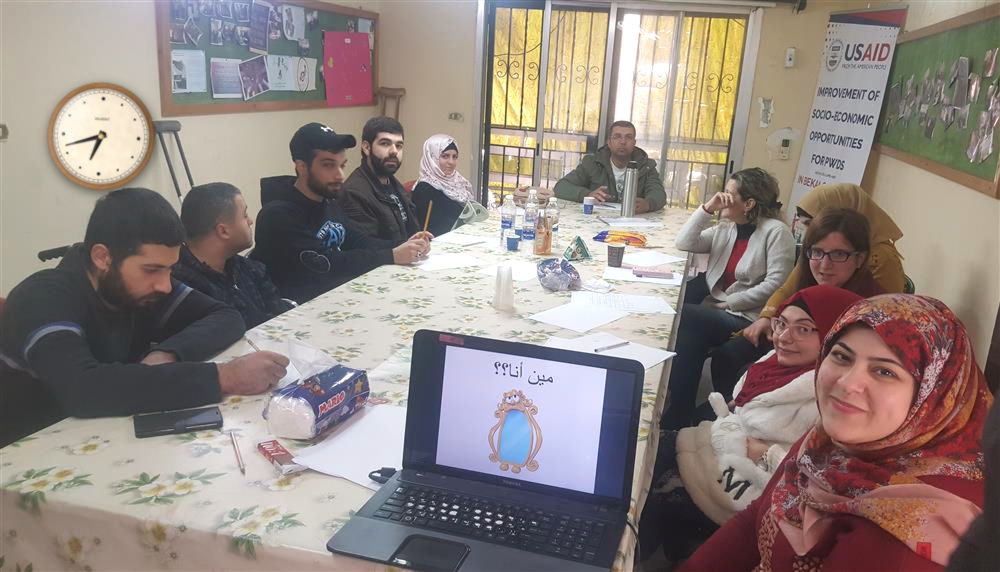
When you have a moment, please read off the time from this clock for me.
6:42
